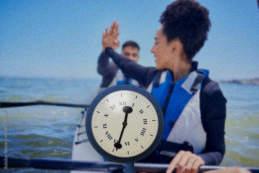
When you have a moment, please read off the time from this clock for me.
12:34
